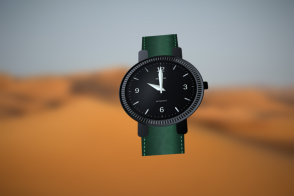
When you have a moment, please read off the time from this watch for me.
10:00
